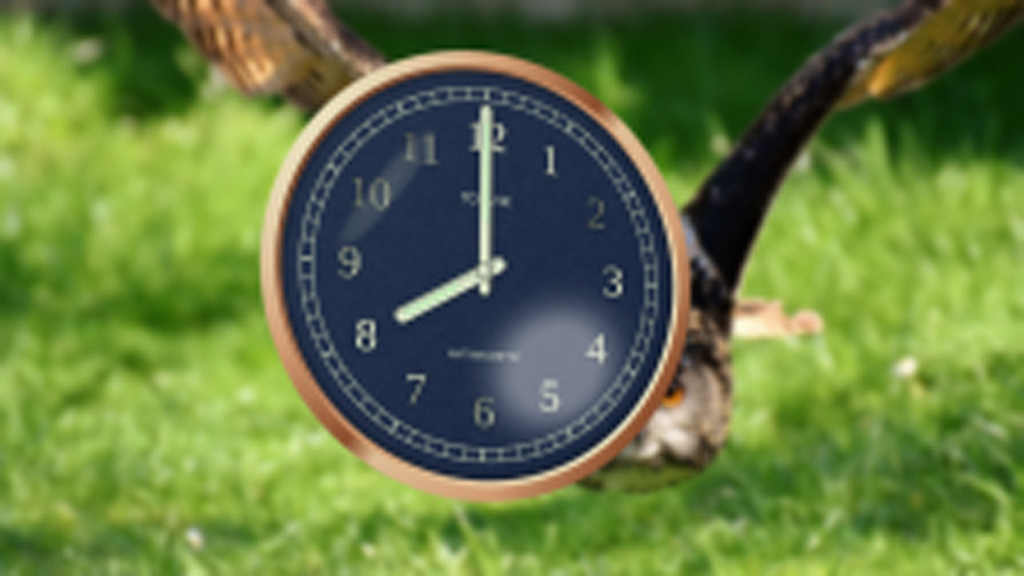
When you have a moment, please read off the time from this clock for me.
8:00
